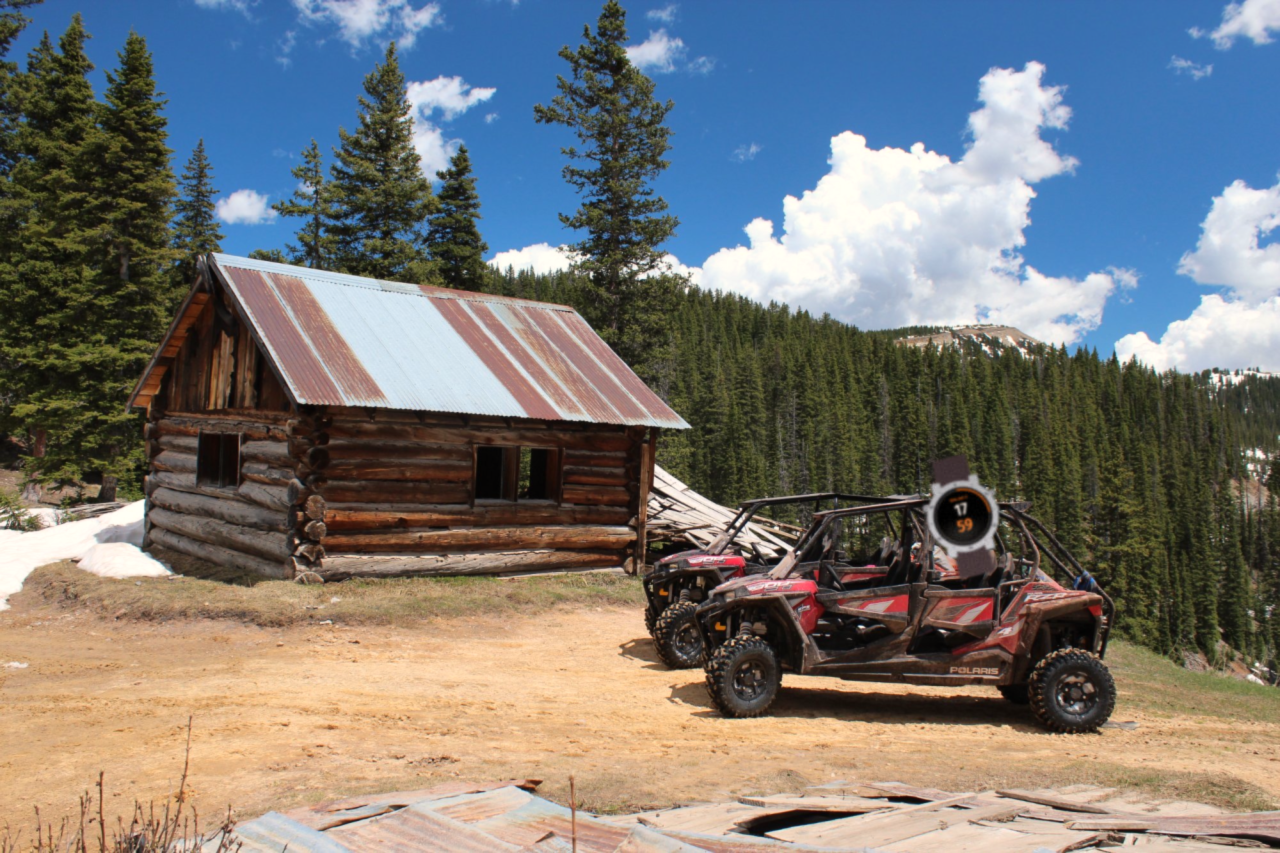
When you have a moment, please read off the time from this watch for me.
17:59
